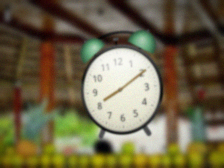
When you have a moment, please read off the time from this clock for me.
8:10
